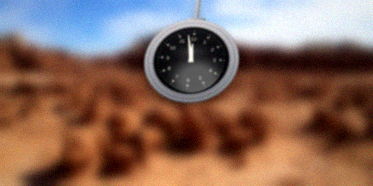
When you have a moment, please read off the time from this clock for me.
11:58
